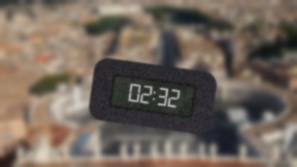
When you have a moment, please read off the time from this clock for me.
2:32
